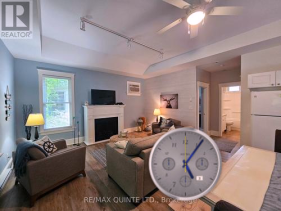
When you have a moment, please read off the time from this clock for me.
5:06
